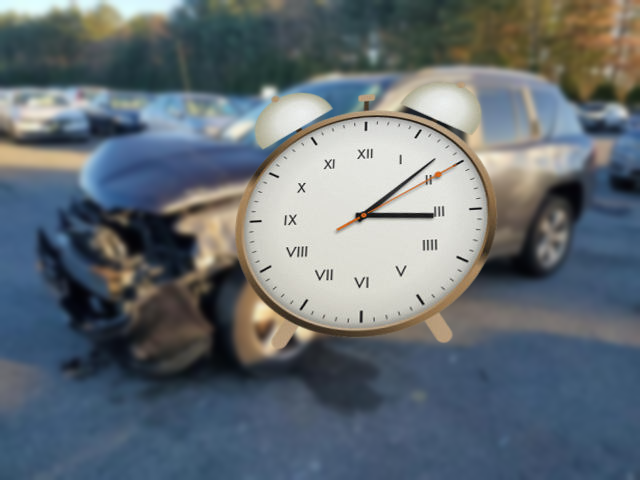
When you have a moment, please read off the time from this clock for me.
3:08:10
